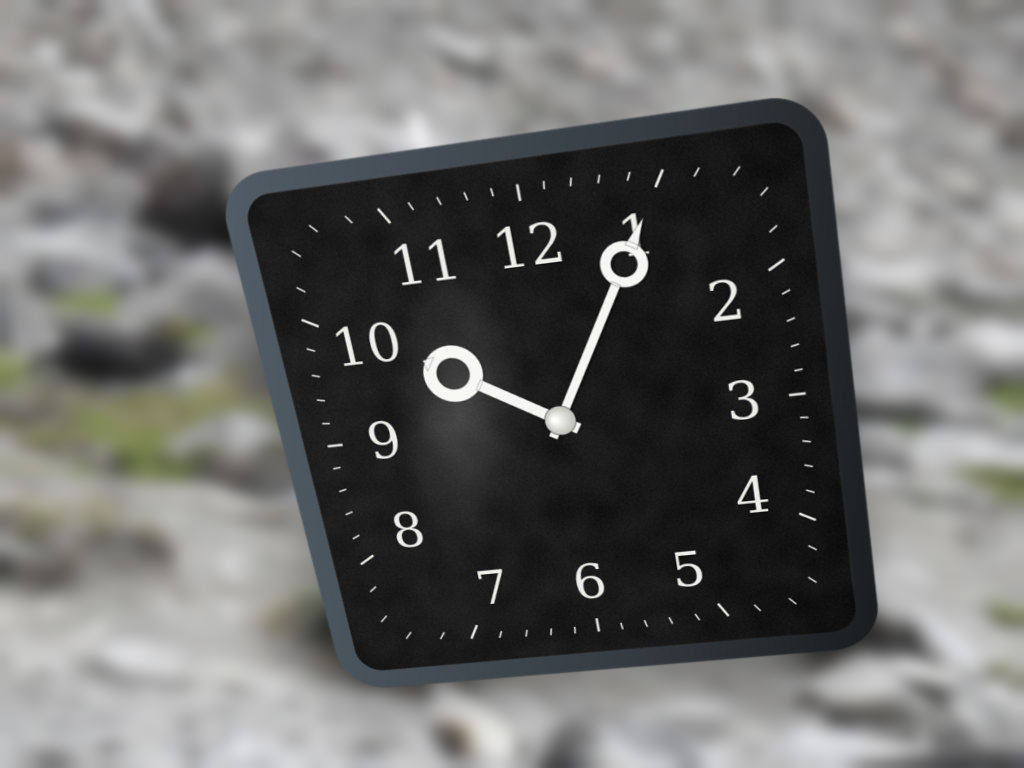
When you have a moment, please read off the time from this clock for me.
10:05
